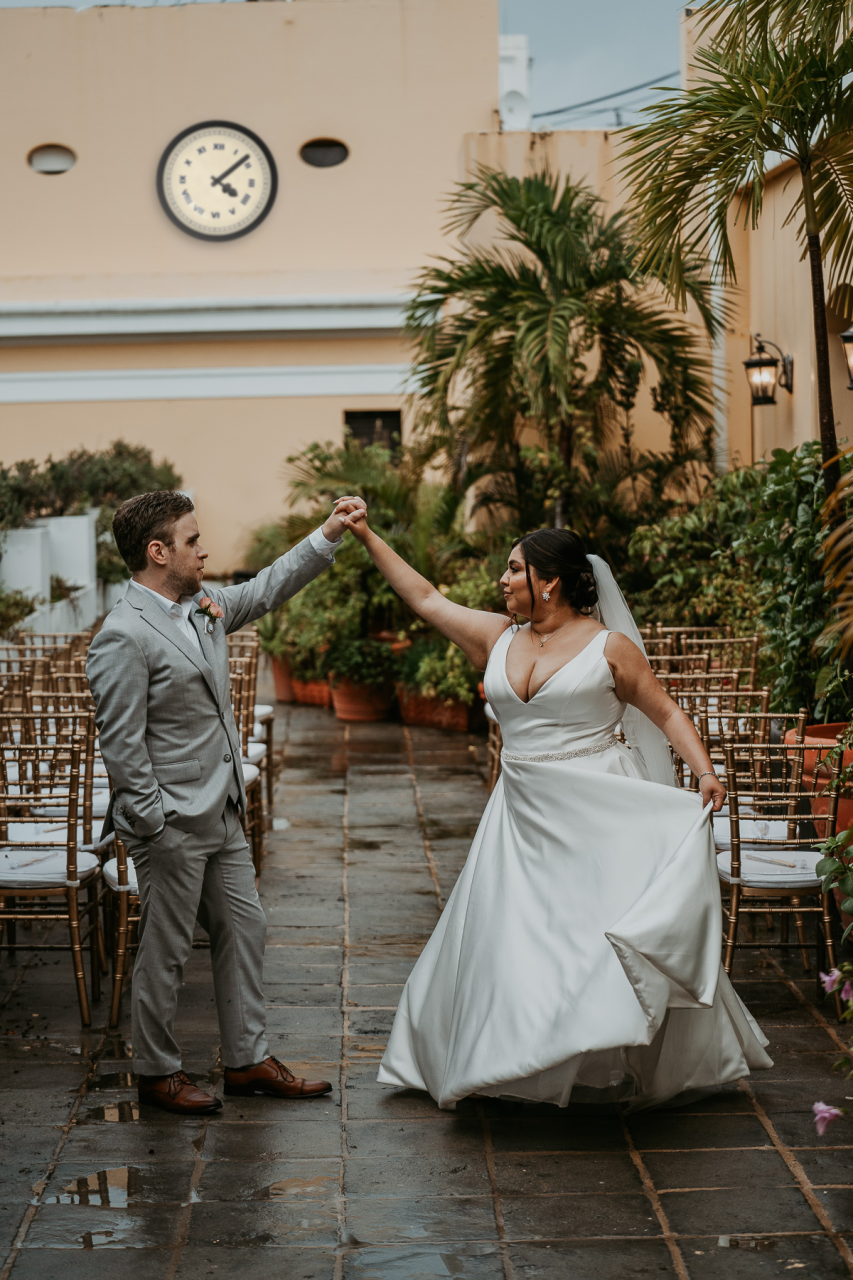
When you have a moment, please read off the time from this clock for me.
4:08
